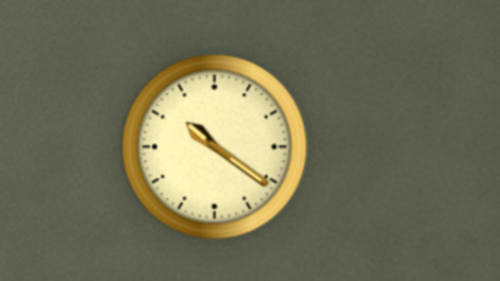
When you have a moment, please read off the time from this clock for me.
10:21
